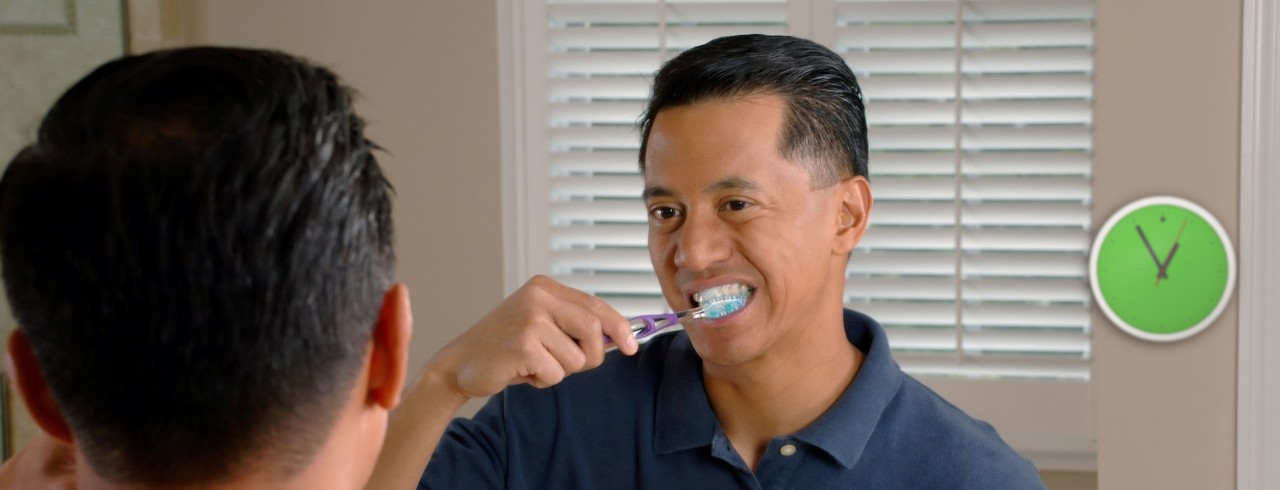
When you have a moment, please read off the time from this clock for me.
12:55:04
